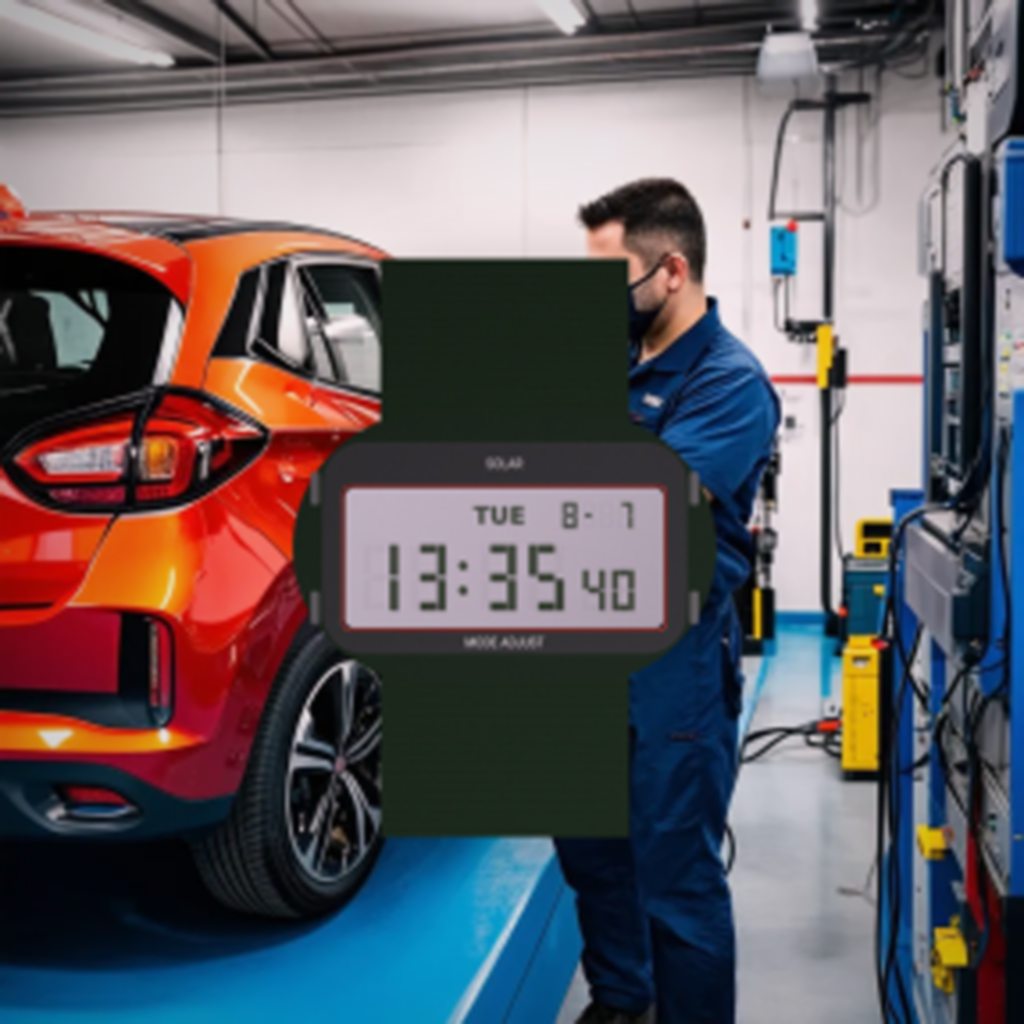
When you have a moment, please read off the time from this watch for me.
13:35:40
